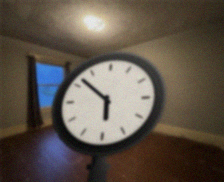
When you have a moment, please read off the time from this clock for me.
5:52
